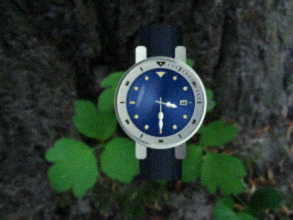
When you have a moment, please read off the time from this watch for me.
3:30
